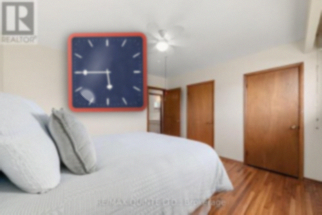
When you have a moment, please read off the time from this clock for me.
5:45
